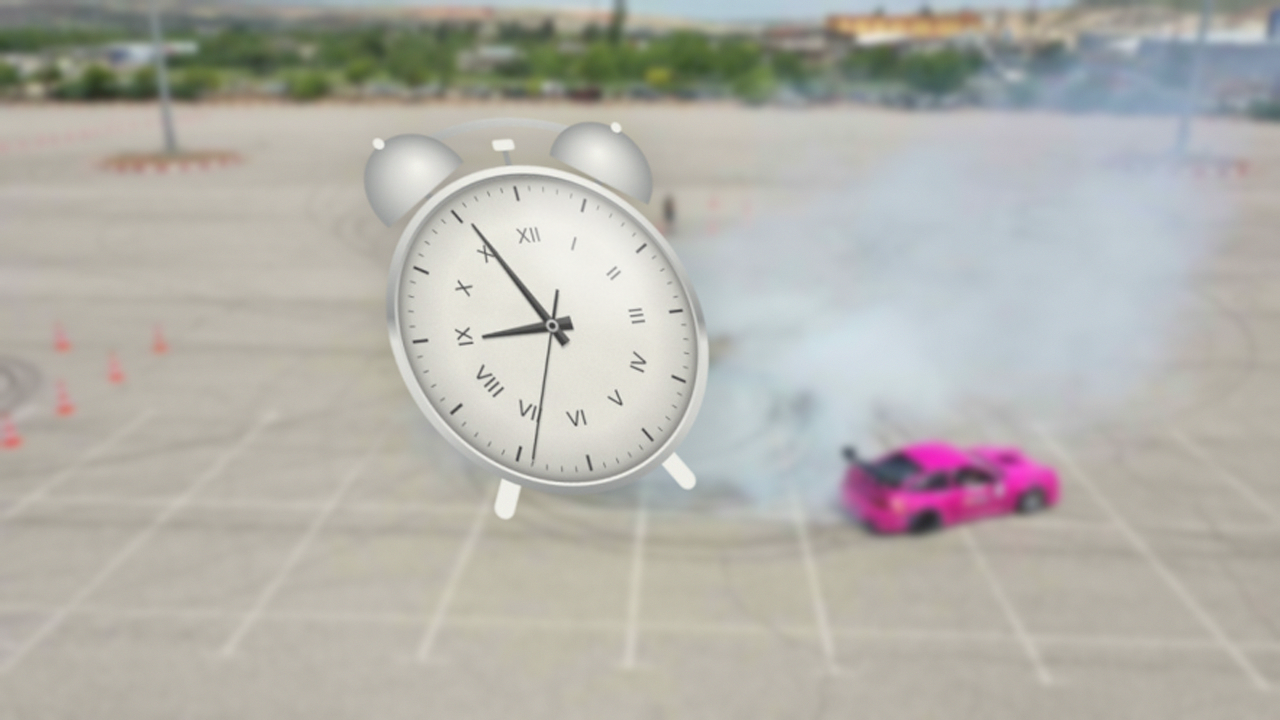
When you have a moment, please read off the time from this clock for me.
8:55:34
